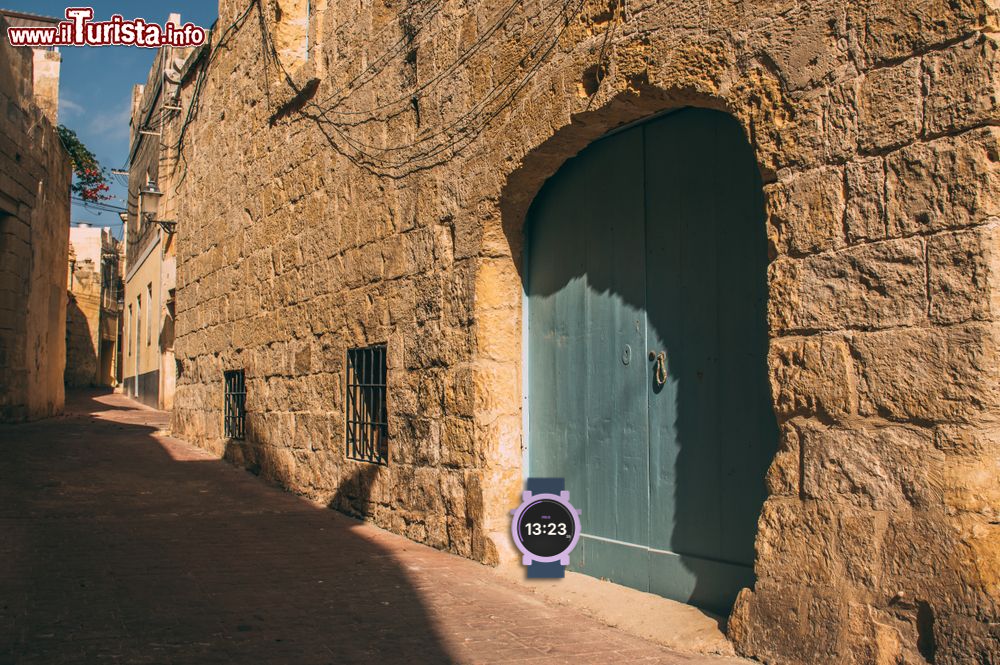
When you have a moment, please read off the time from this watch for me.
13:23
